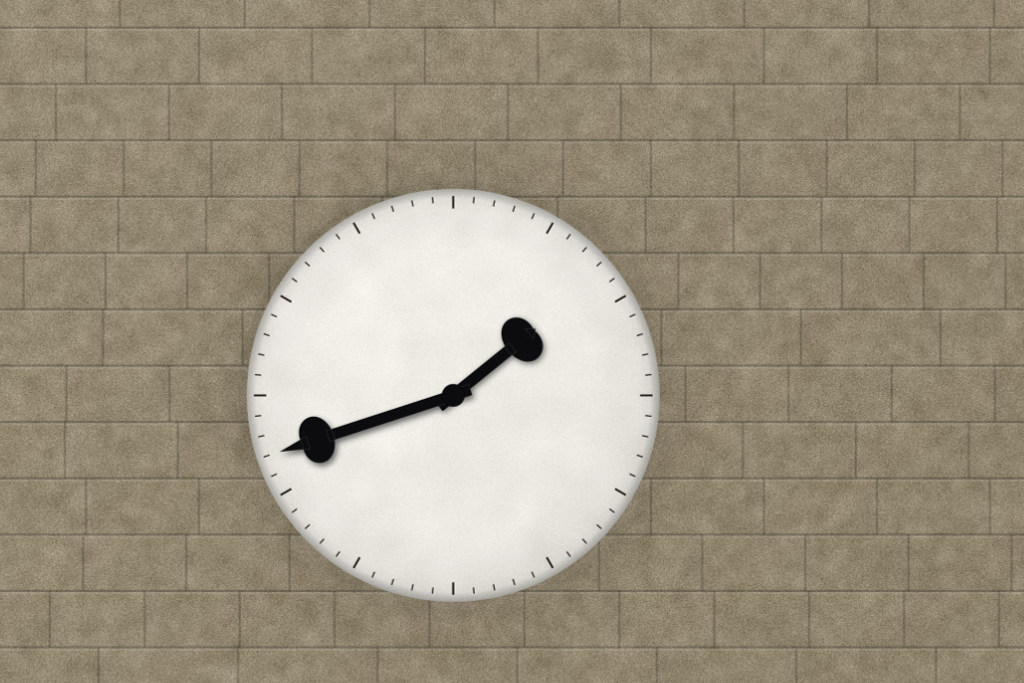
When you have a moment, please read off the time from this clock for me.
1:42
